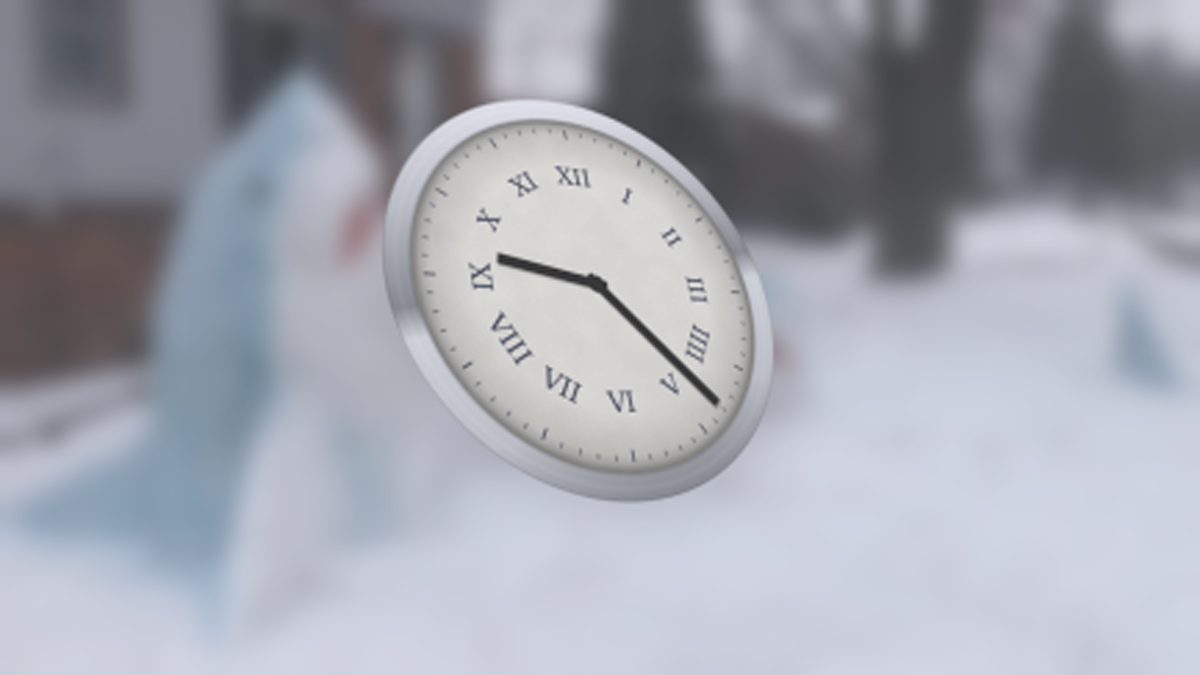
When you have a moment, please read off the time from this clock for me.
9:23
